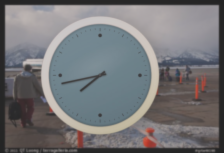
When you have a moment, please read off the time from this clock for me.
7:43
